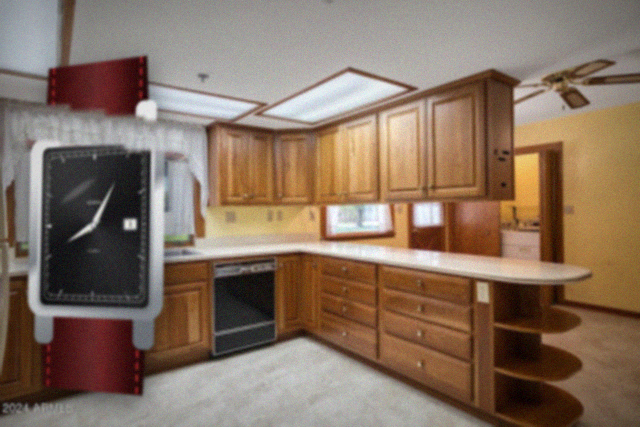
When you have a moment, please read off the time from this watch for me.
8:05
